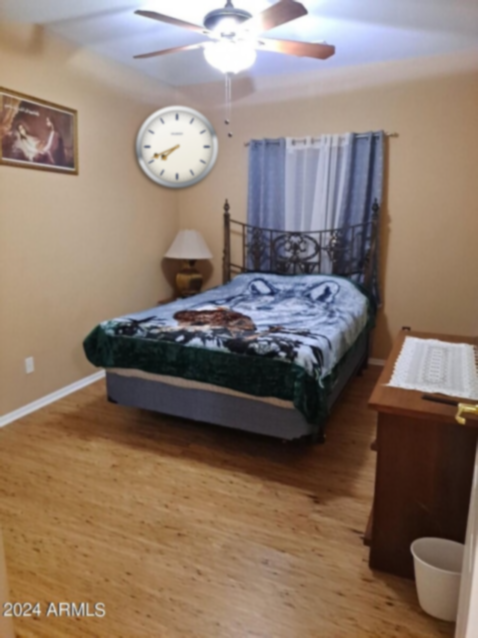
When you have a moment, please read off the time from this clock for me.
7:41
